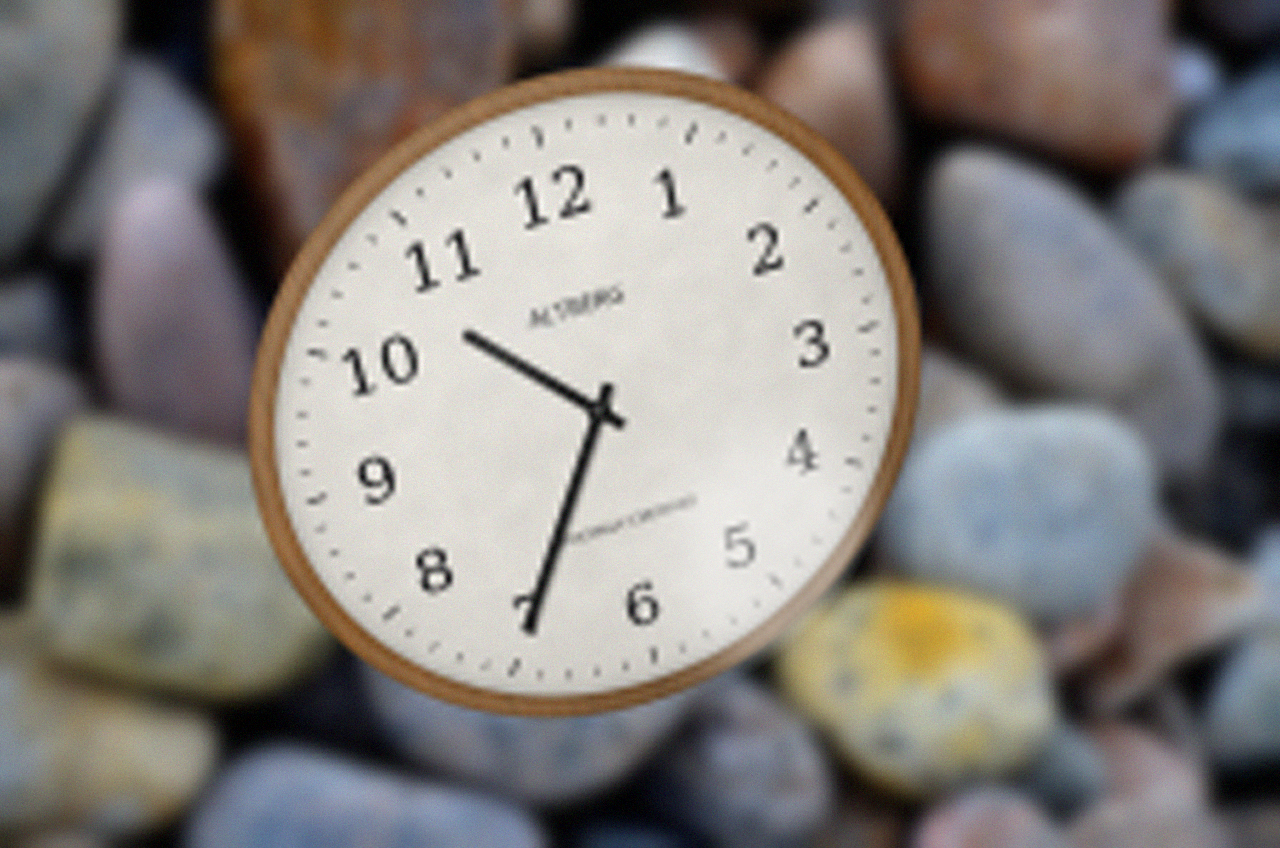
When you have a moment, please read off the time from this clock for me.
10:35
